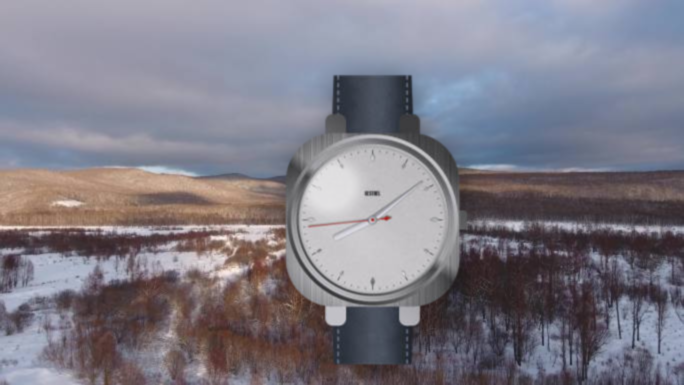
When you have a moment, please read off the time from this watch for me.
8:08:44
